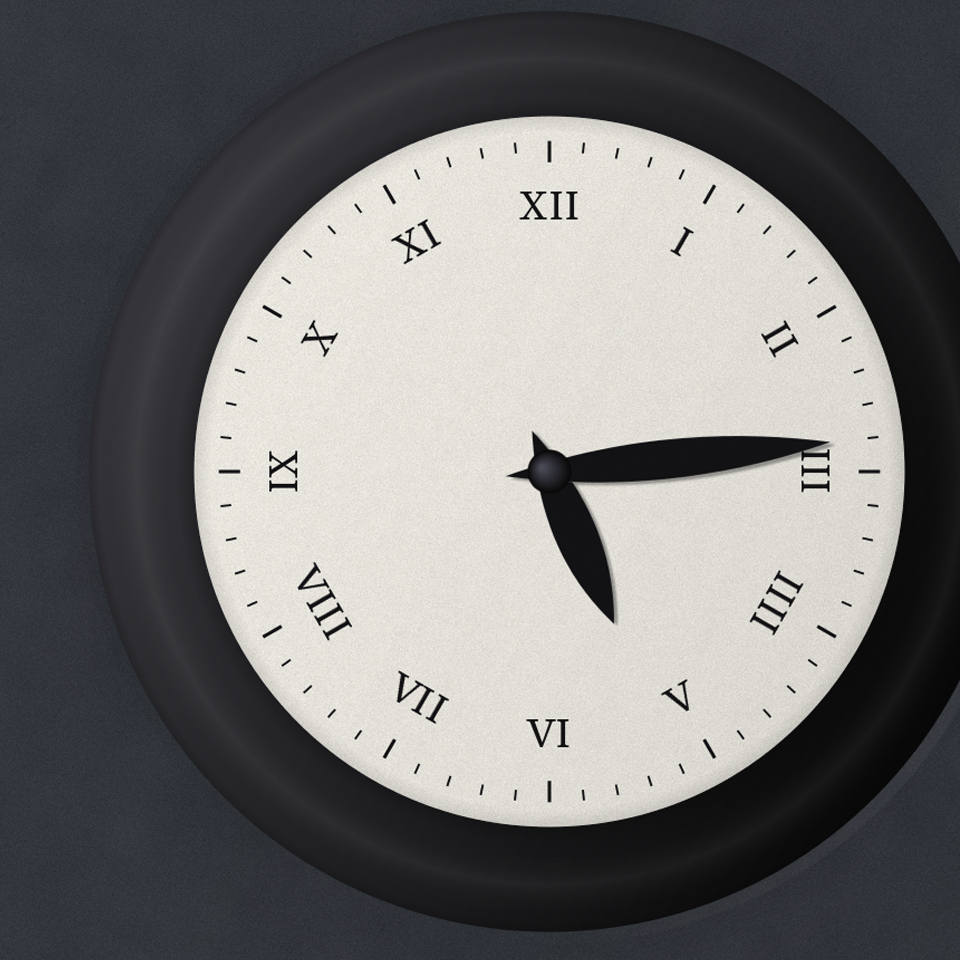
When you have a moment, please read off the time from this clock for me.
5:14
